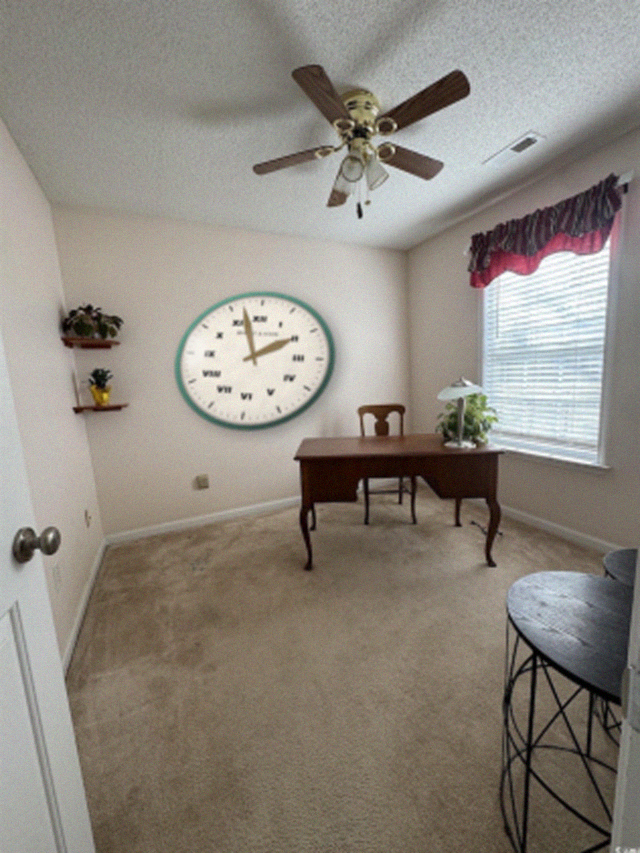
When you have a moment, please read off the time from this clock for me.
1:57
